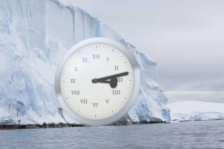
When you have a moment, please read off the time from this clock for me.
3:13
